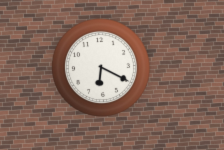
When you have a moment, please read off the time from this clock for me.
6:20
